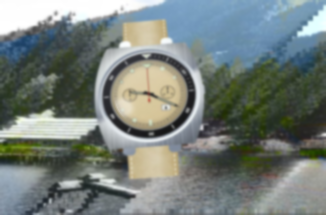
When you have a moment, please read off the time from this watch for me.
9:20
